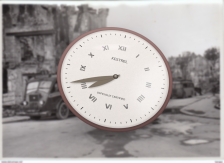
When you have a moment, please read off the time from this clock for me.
7:41
